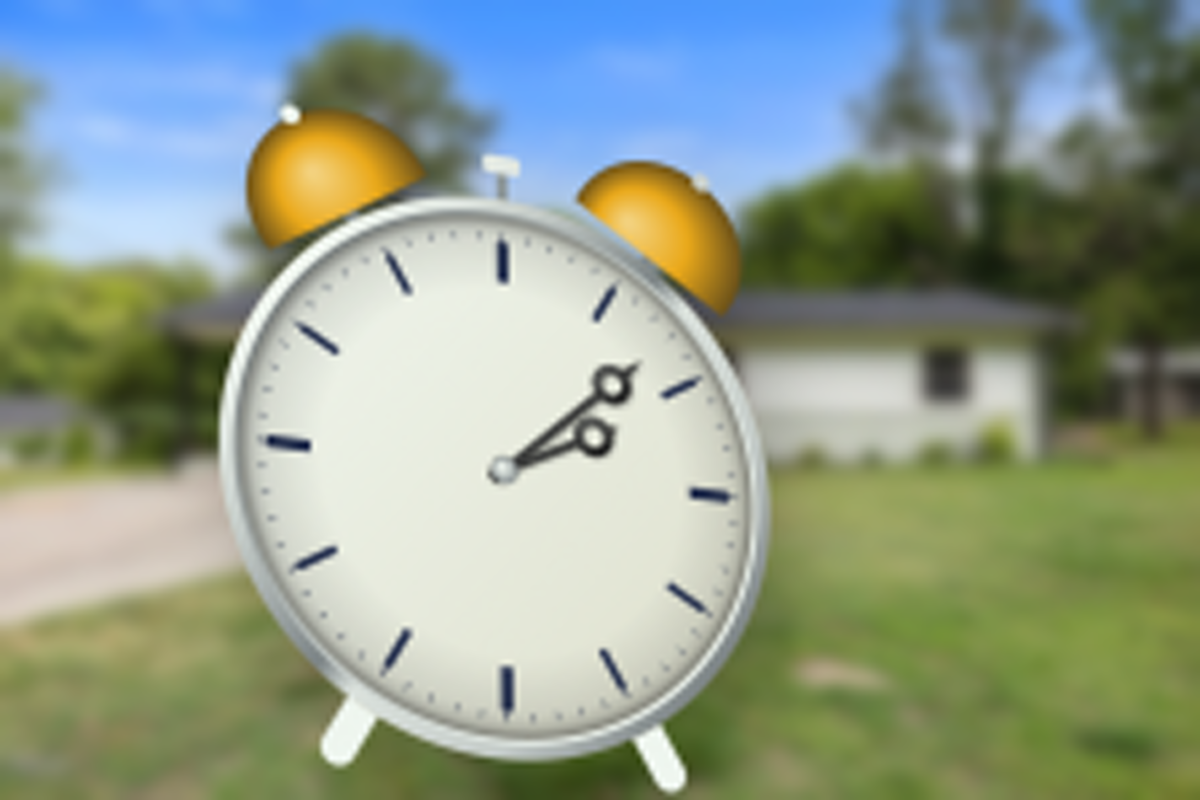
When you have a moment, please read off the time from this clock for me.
2:08
